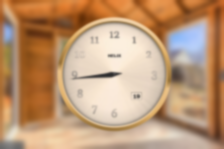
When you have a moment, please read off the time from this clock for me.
8:44
